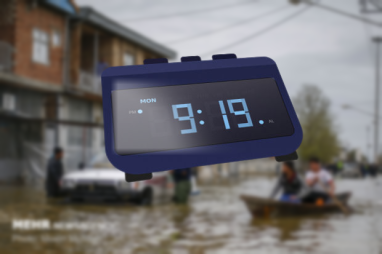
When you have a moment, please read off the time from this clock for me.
9:19
